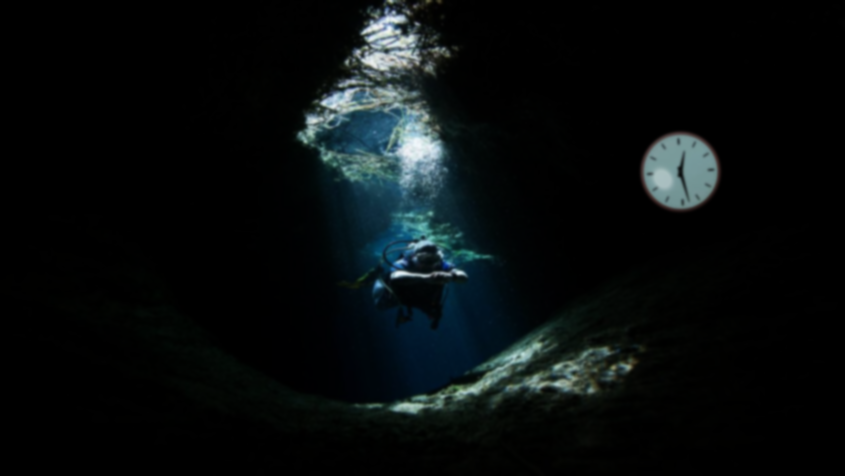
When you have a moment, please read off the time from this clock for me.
12:28
